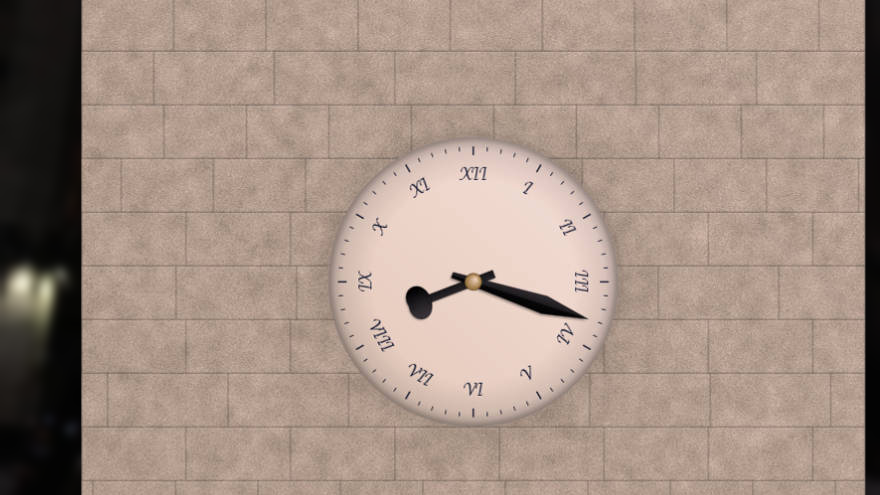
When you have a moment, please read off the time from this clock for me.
8:18
